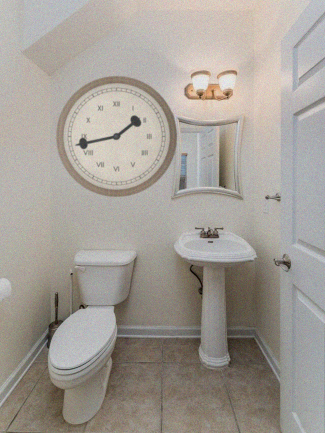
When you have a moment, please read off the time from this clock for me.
1:43
